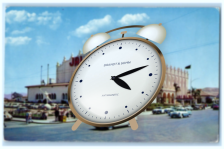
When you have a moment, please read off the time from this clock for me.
4:12
